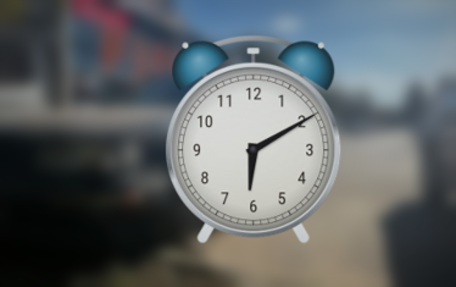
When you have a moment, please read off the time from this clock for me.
6:10
